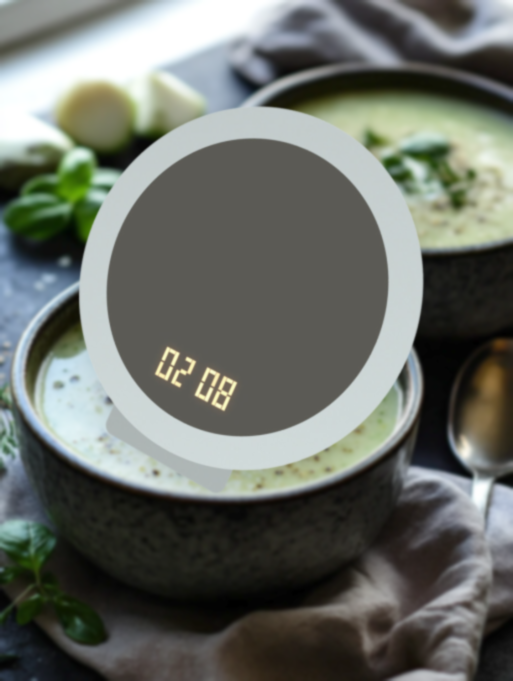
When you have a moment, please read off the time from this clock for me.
2:08
